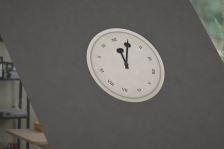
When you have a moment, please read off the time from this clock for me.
12:05
